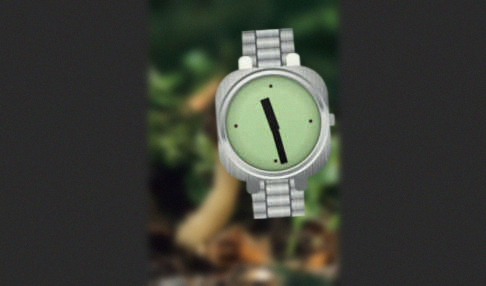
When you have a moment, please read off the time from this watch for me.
11:28
